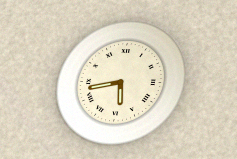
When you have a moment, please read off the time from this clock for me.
5:43
